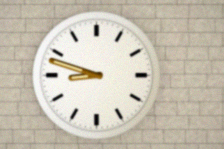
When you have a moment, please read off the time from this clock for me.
8:48
